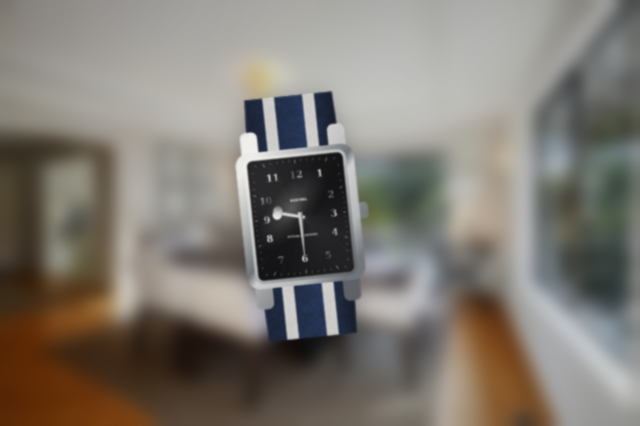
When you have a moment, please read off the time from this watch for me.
9:30
